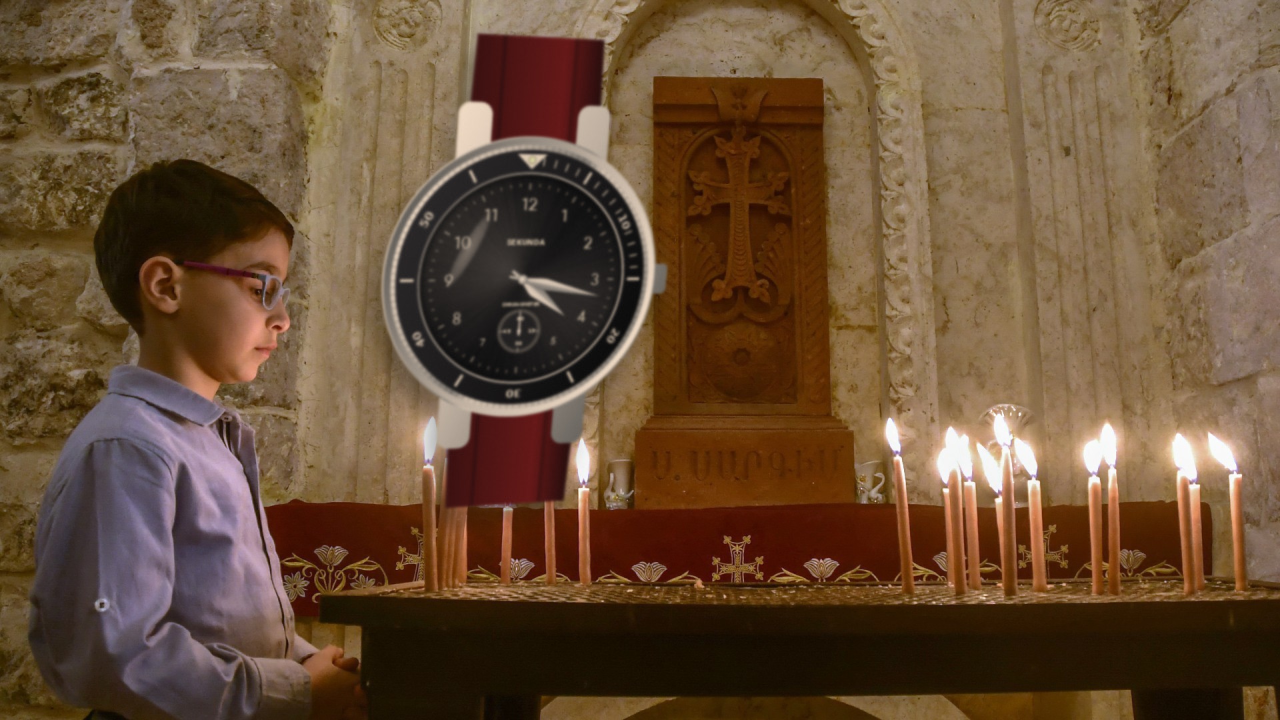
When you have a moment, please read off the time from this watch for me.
4:17
